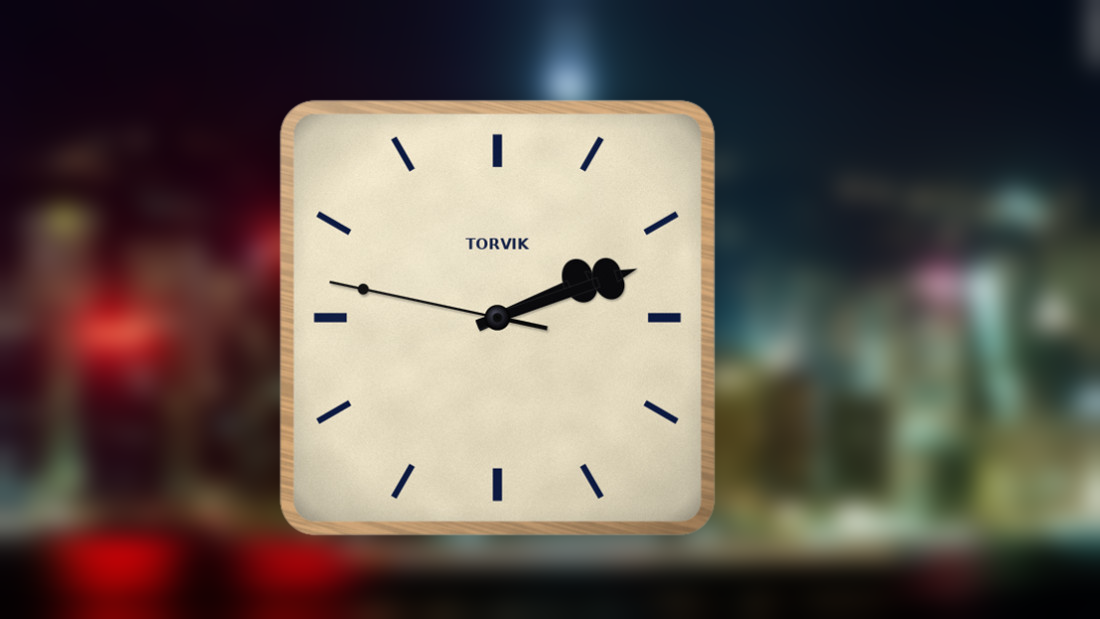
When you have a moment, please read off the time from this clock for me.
2:11:47
